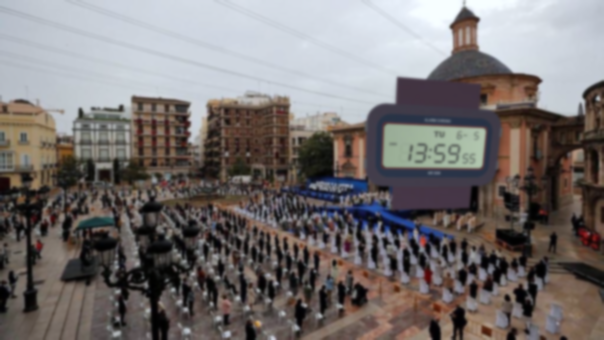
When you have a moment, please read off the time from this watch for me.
13:59
